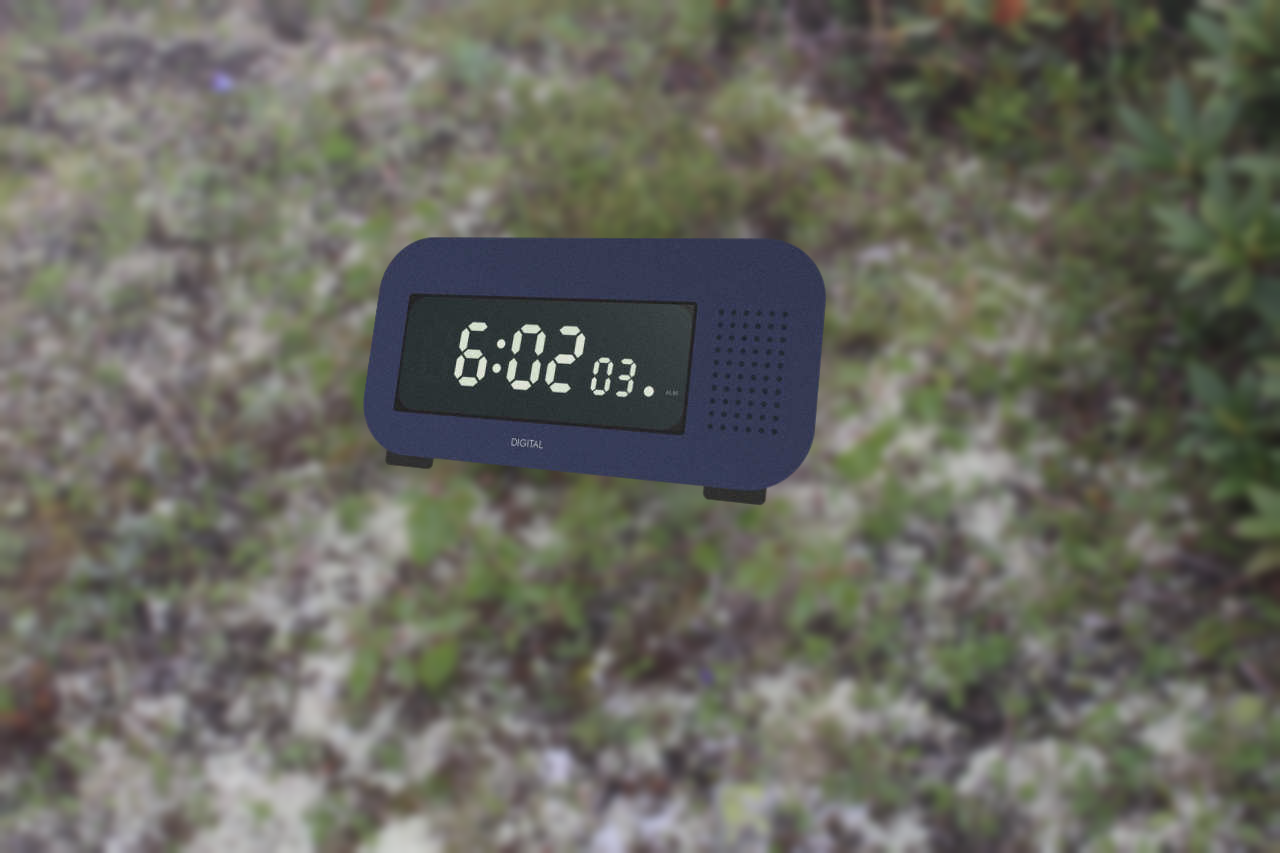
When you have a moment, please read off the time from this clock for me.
6:02:03
